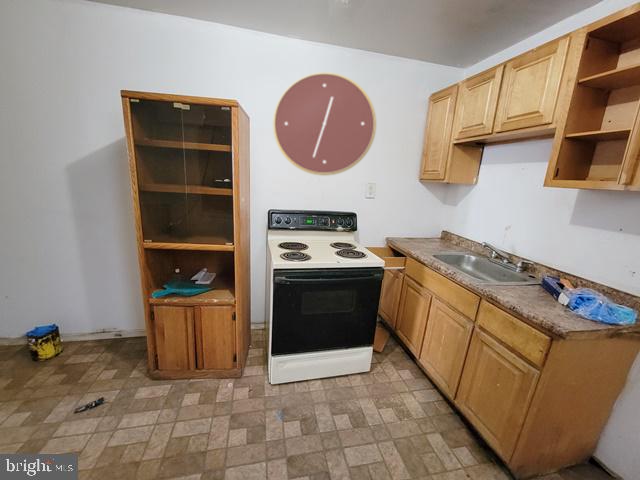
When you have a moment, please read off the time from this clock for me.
12:33
